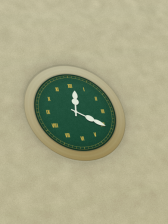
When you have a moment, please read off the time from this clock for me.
12:20
